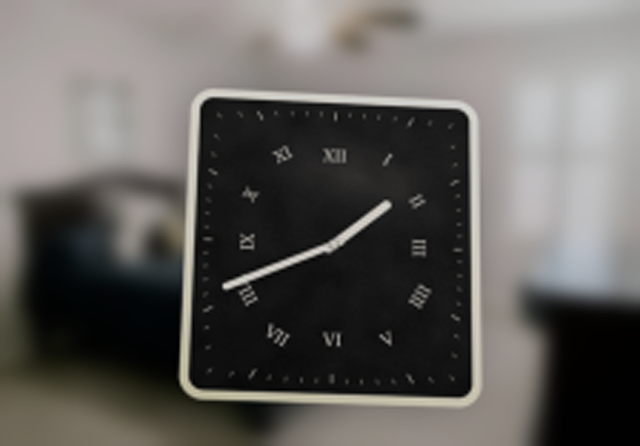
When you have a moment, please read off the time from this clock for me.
1:41
